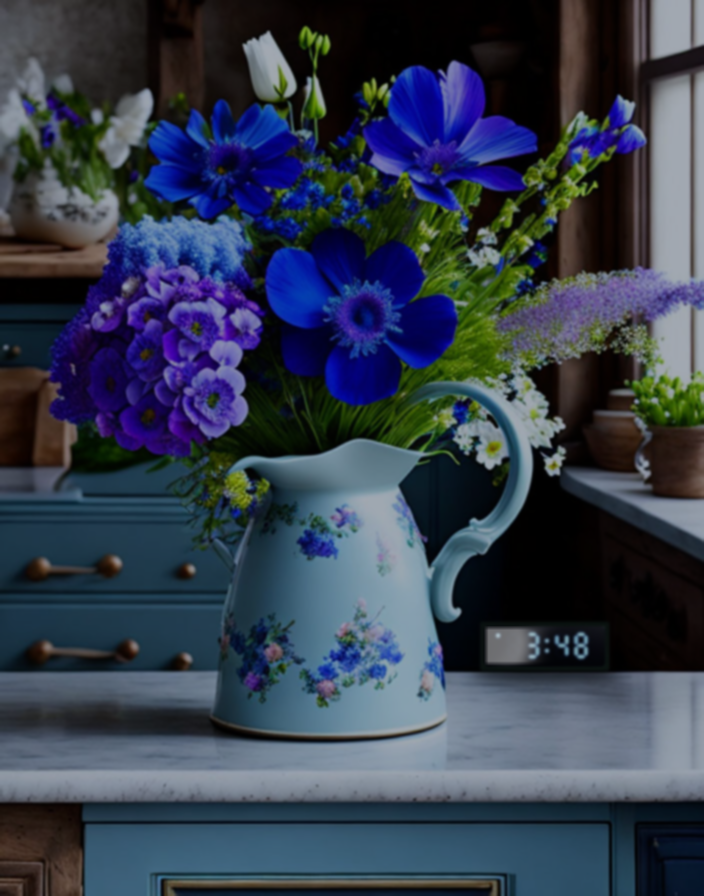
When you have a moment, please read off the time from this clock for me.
3:48
